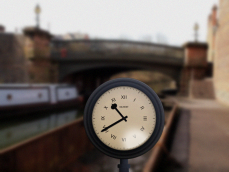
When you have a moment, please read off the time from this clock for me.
10:40
